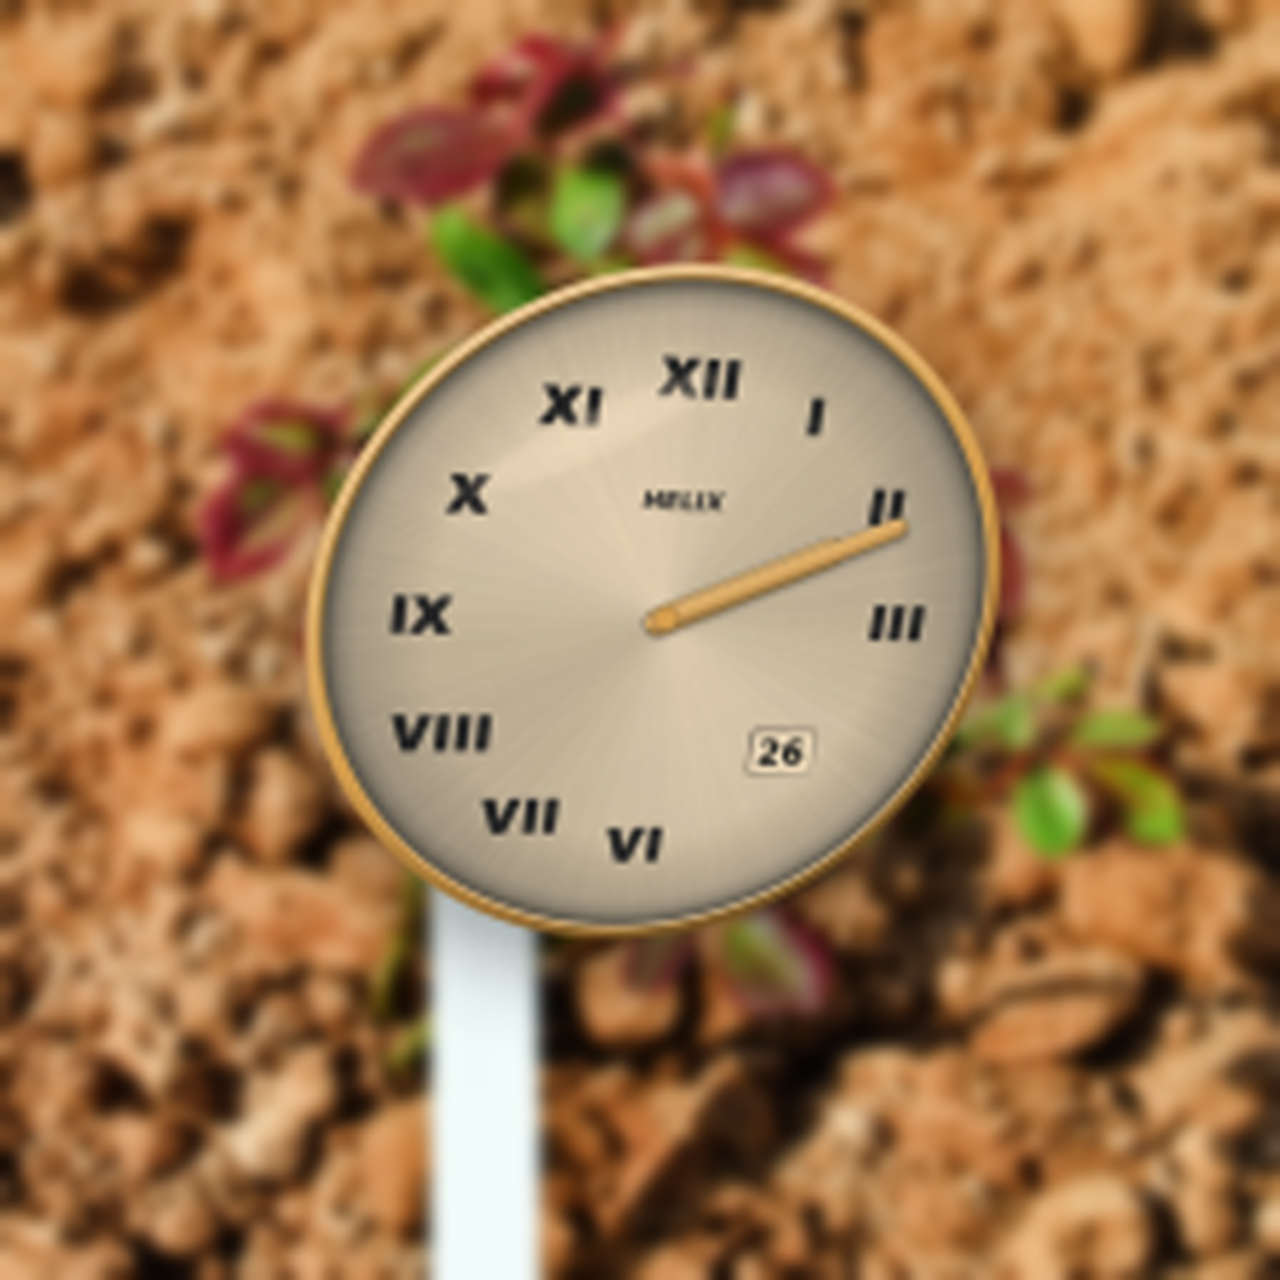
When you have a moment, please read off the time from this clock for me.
2:11
